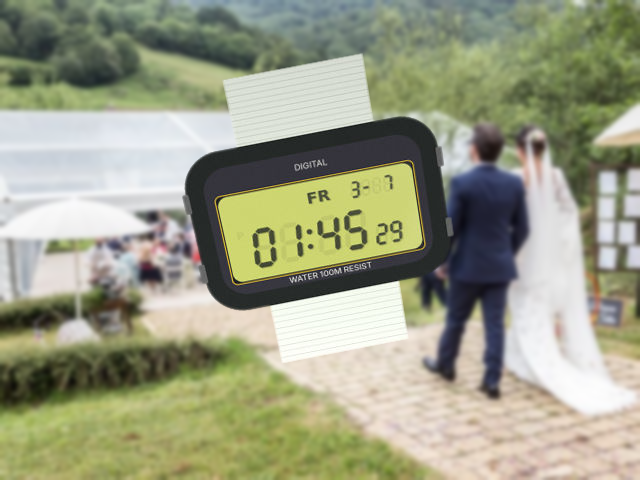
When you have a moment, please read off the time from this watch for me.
1:45:29
